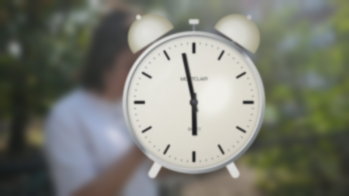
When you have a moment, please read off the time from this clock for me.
5:58
